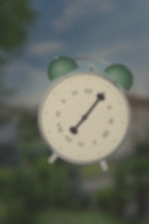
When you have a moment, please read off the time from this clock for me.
7:05
